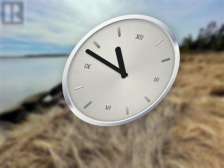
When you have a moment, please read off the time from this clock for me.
10:48
